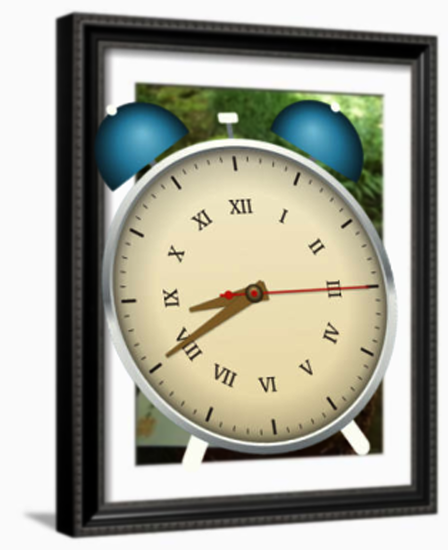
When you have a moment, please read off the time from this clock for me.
8:40:15
